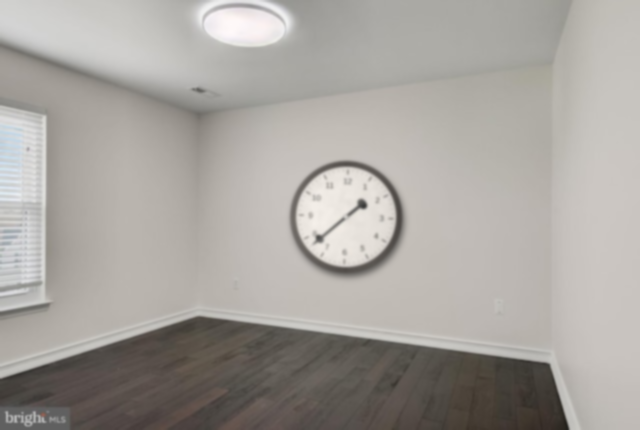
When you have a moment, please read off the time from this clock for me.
1:38
